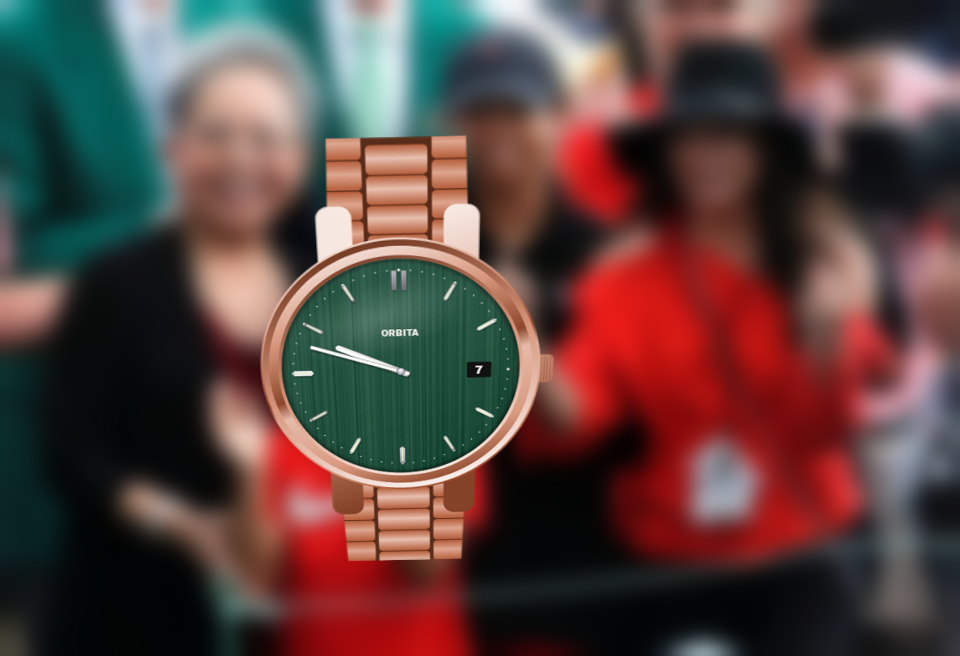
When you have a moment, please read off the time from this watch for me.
9:48
